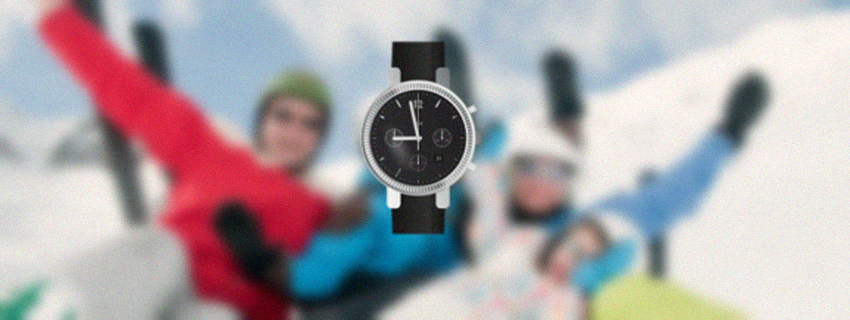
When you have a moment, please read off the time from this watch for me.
8:58
